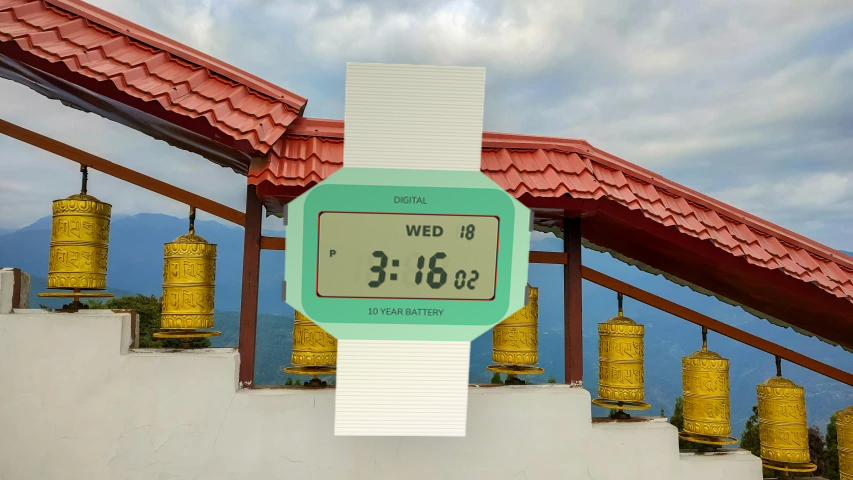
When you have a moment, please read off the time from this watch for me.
3:16:02
